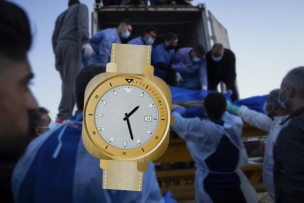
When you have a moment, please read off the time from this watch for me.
1:27
